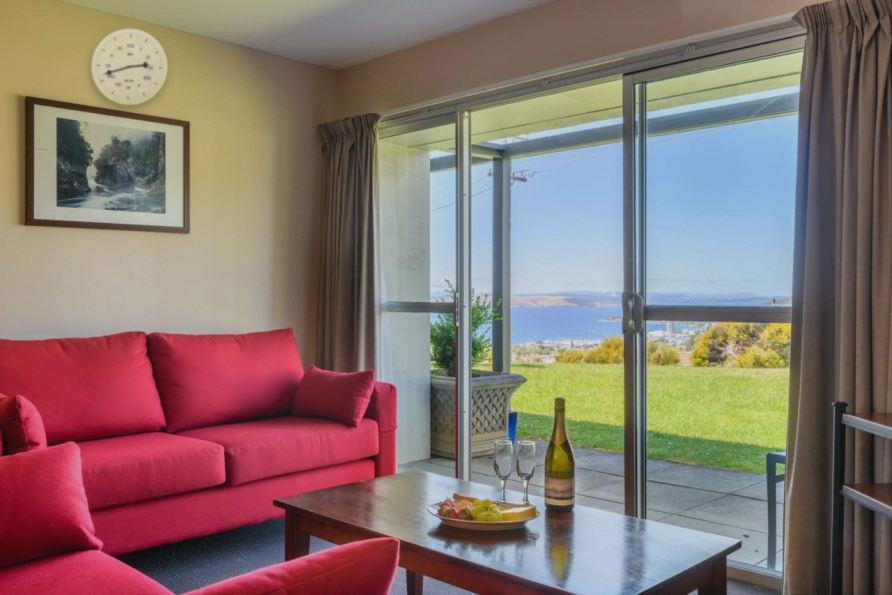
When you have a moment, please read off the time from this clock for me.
2:42
